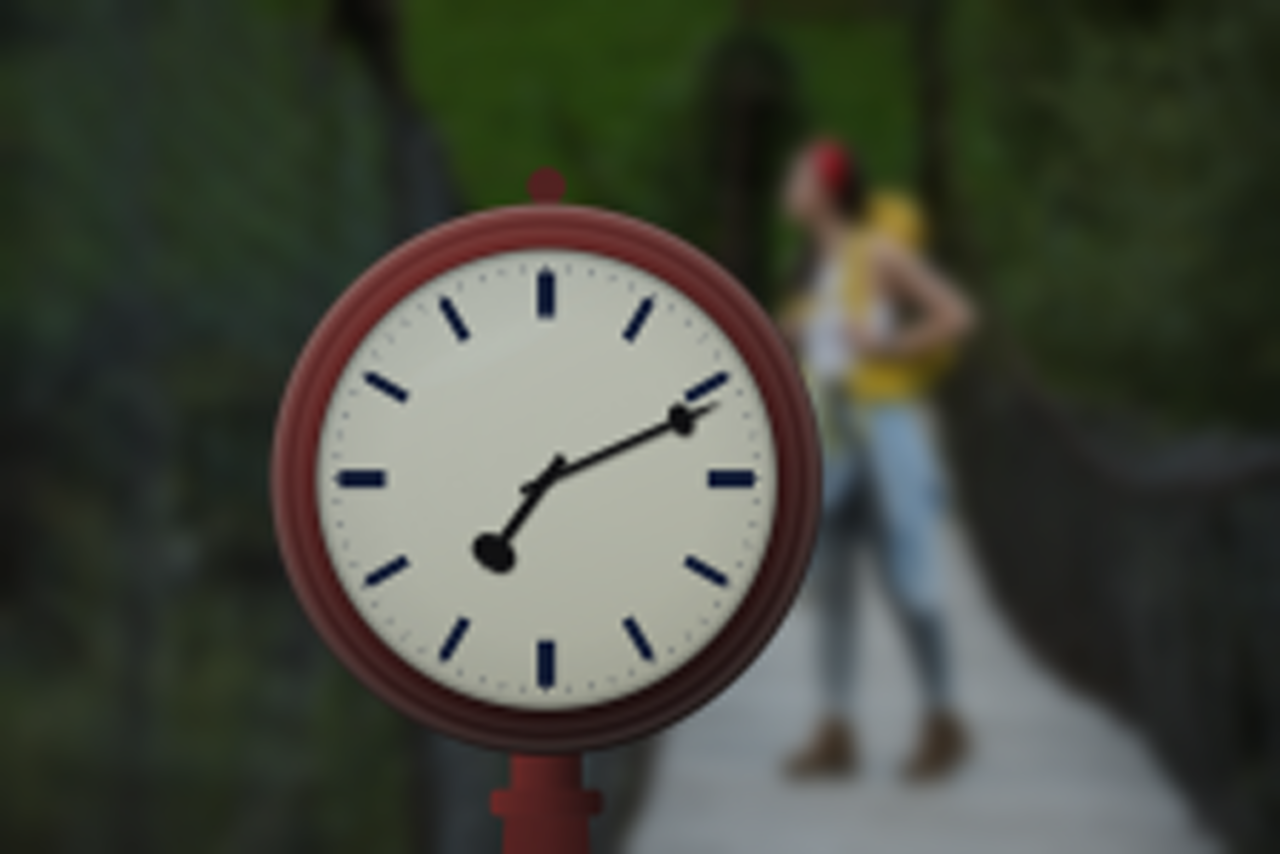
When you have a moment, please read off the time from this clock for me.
7:11
